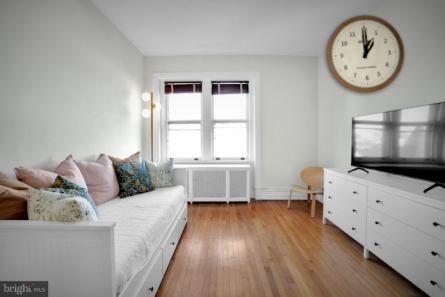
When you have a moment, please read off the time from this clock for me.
1:00
